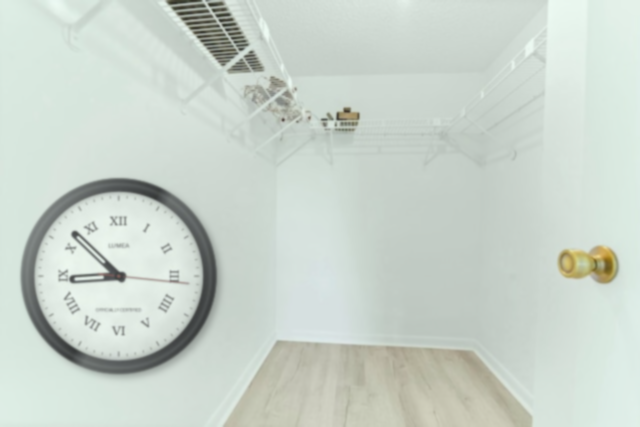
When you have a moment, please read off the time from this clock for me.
8:52:16
